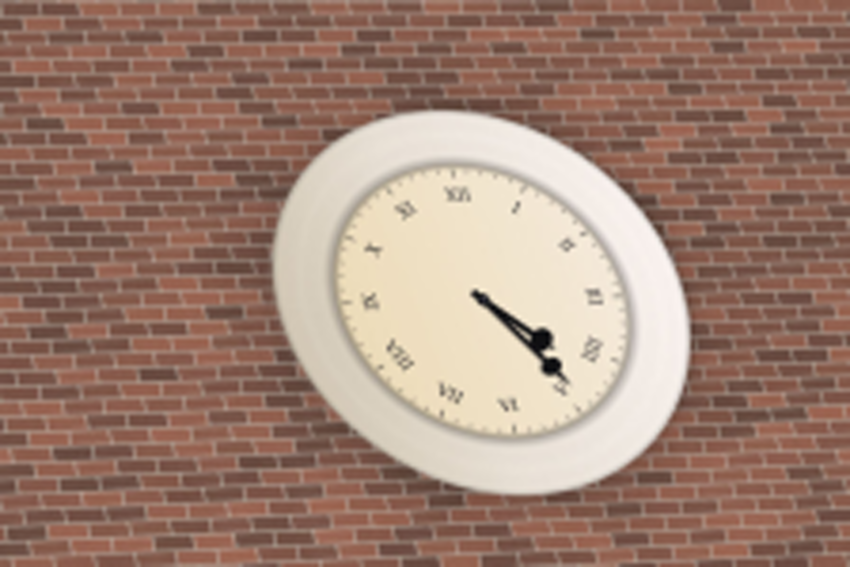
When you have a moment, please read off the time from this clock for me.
4:24
